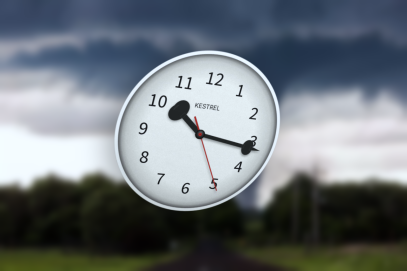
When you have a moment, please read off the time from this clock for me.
10:16:25
